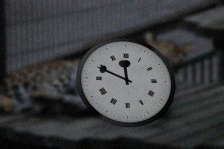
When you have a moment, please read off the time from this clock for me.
11:49
